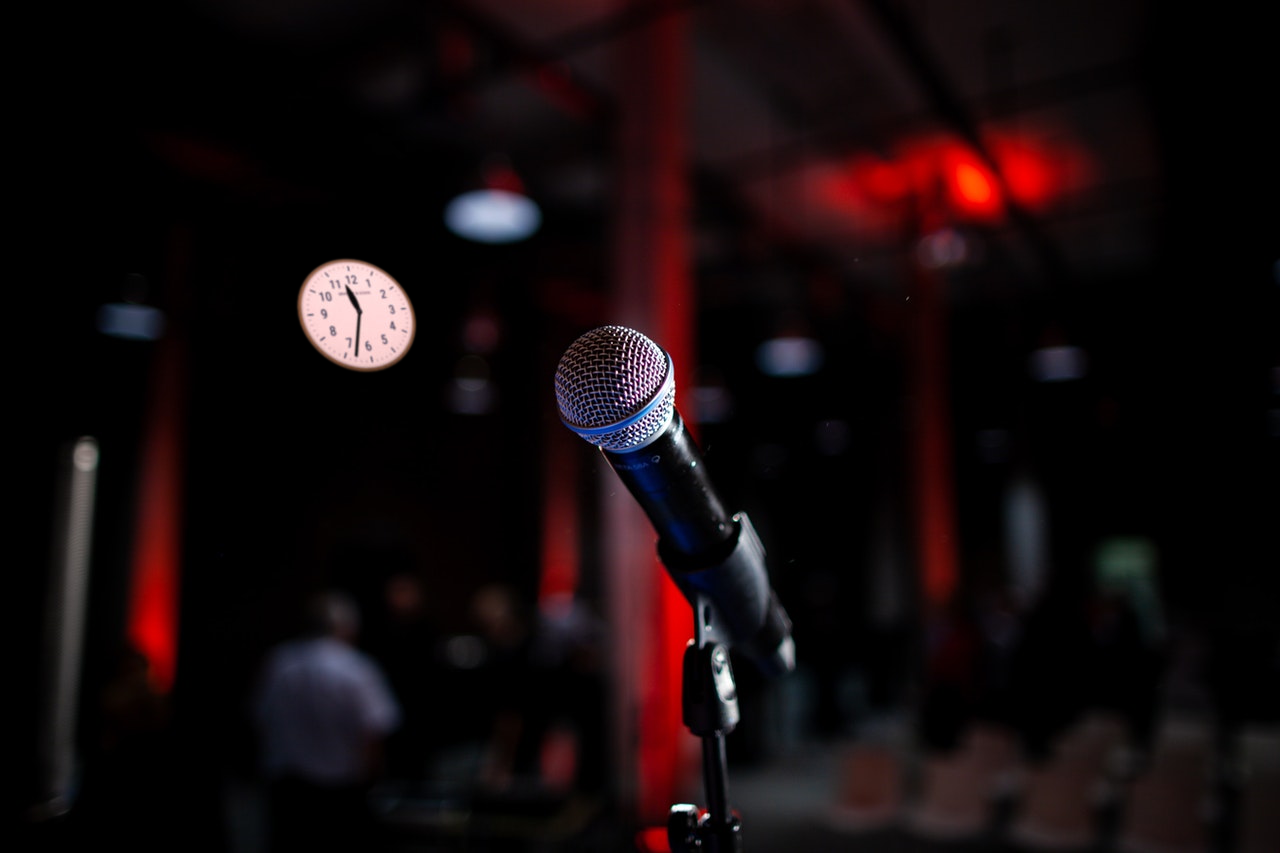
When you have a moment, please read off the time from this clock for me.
11:33
